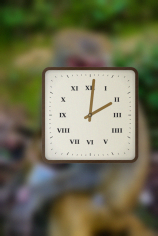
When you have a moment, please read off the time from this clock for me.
2:01
